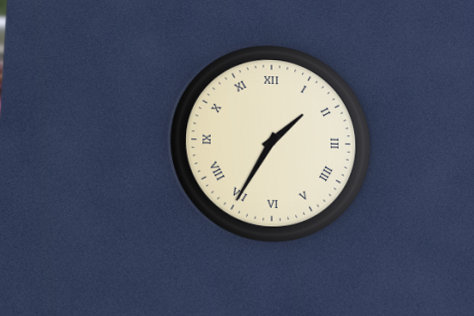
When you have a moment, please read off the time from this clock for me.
1:35
